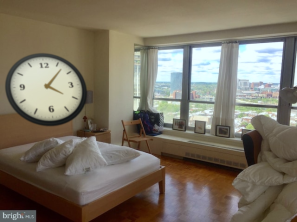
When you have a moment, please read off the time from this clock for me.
4:07
